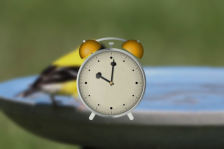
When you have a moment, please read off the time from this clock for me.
10:01
